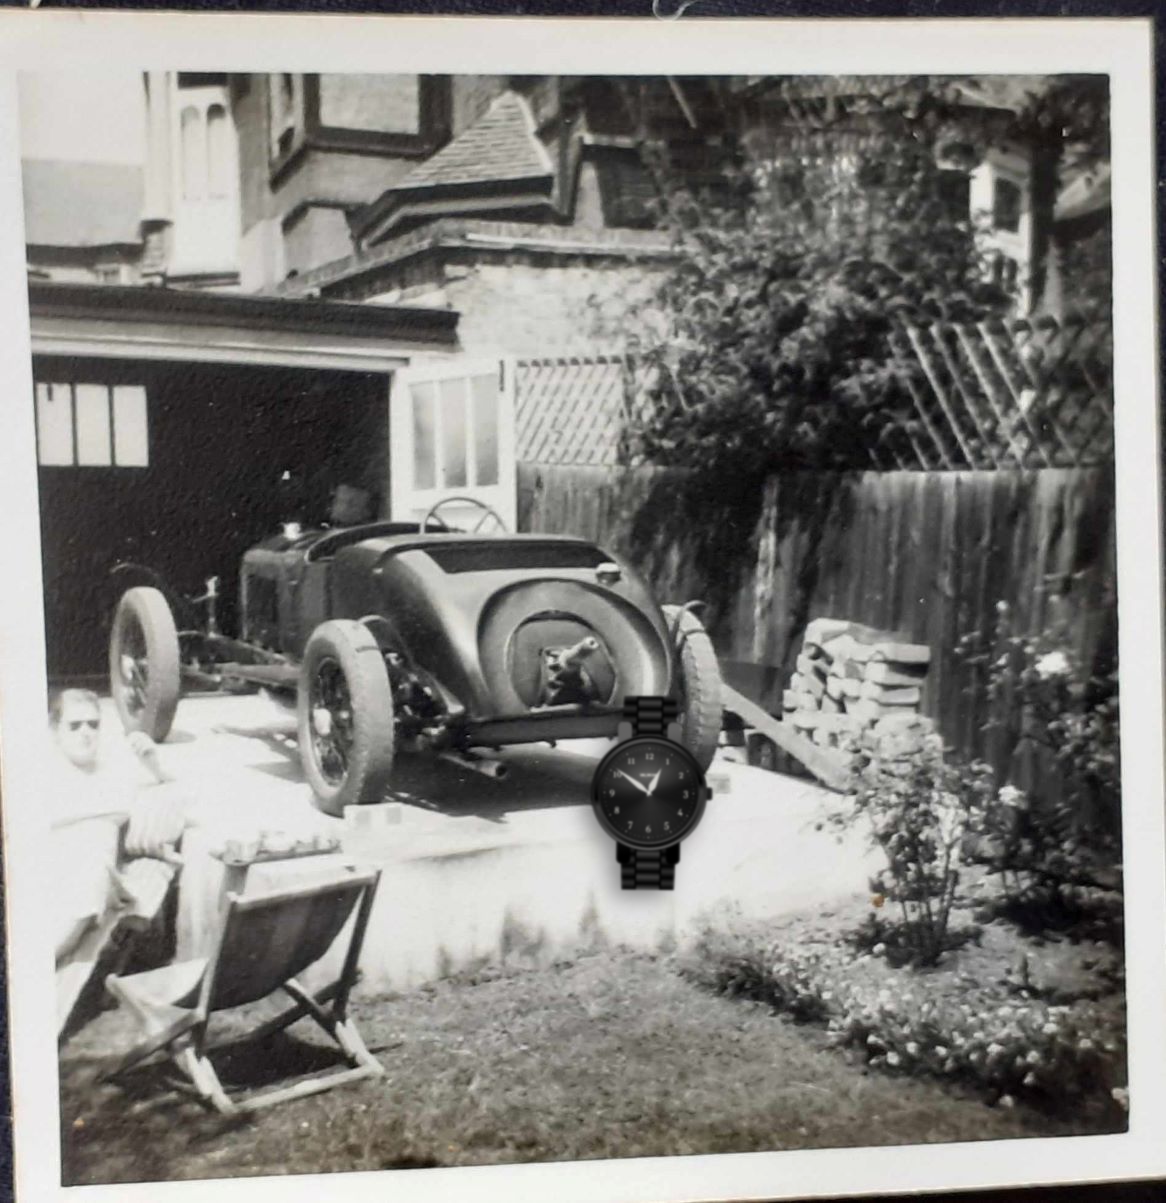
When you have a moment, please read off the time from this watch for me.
12:51
